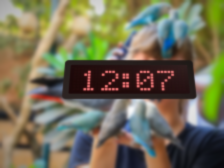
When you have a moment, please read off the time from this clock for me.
12:07
